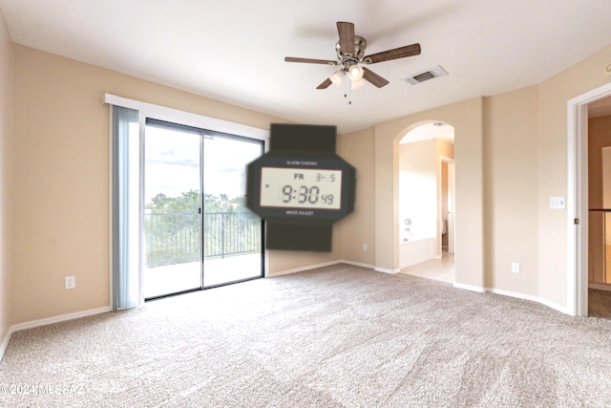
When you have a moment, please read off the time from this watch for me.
9:30
